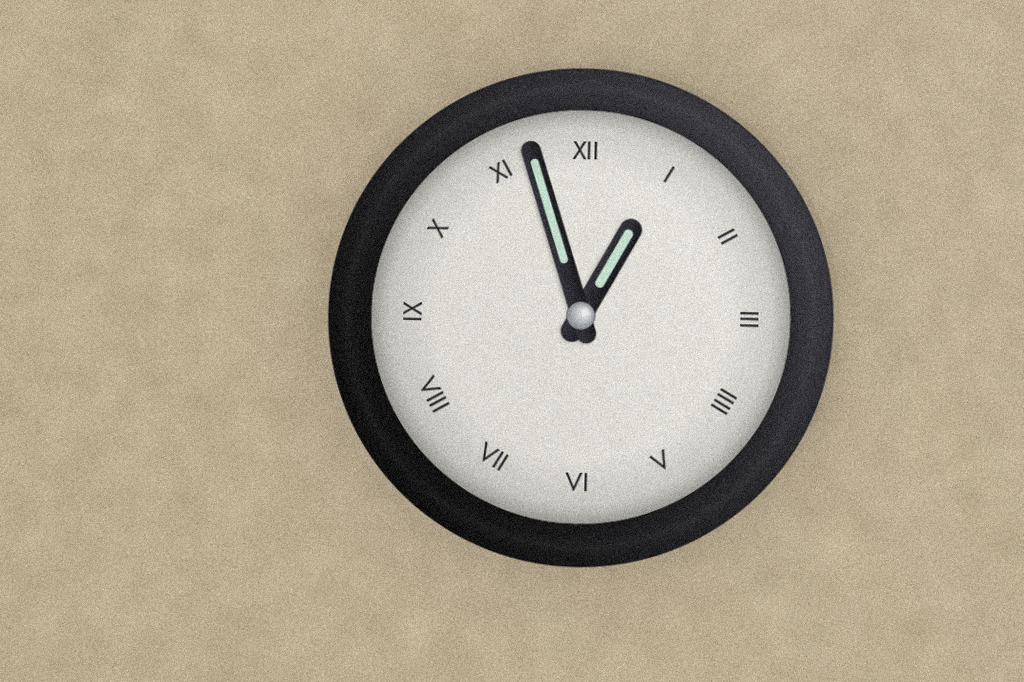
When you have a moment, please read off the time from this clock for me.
12:57
